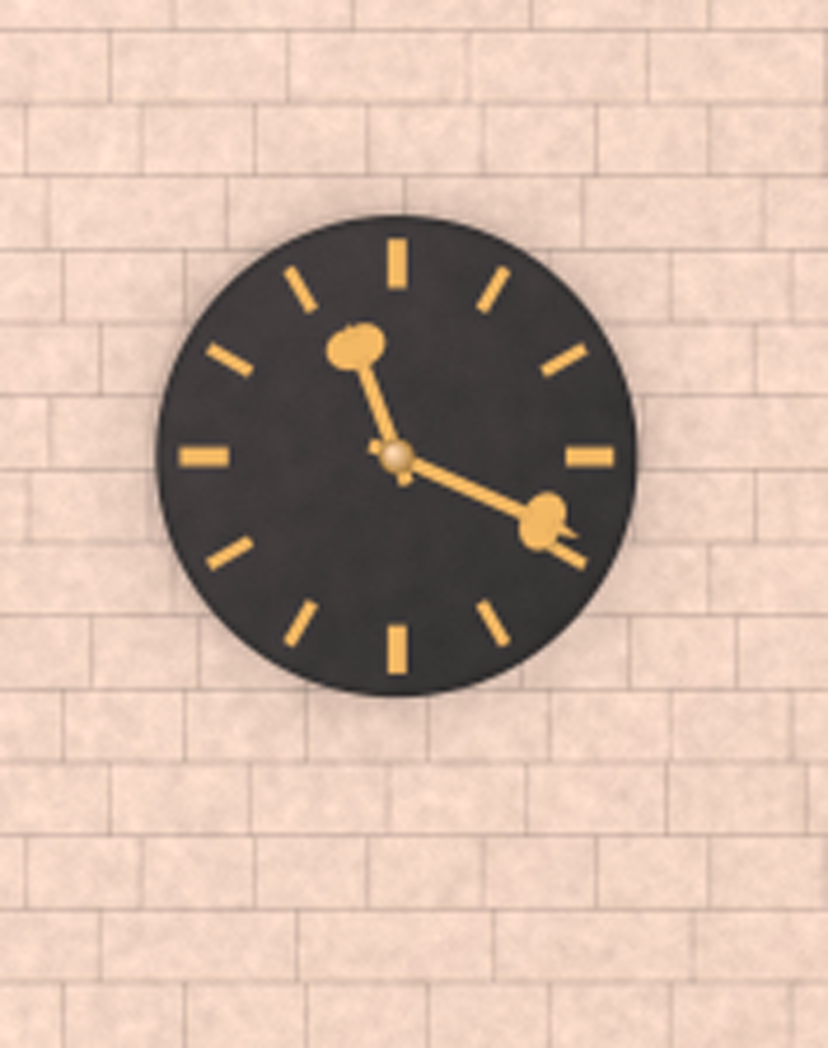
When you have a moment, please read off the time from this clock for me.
11:19
